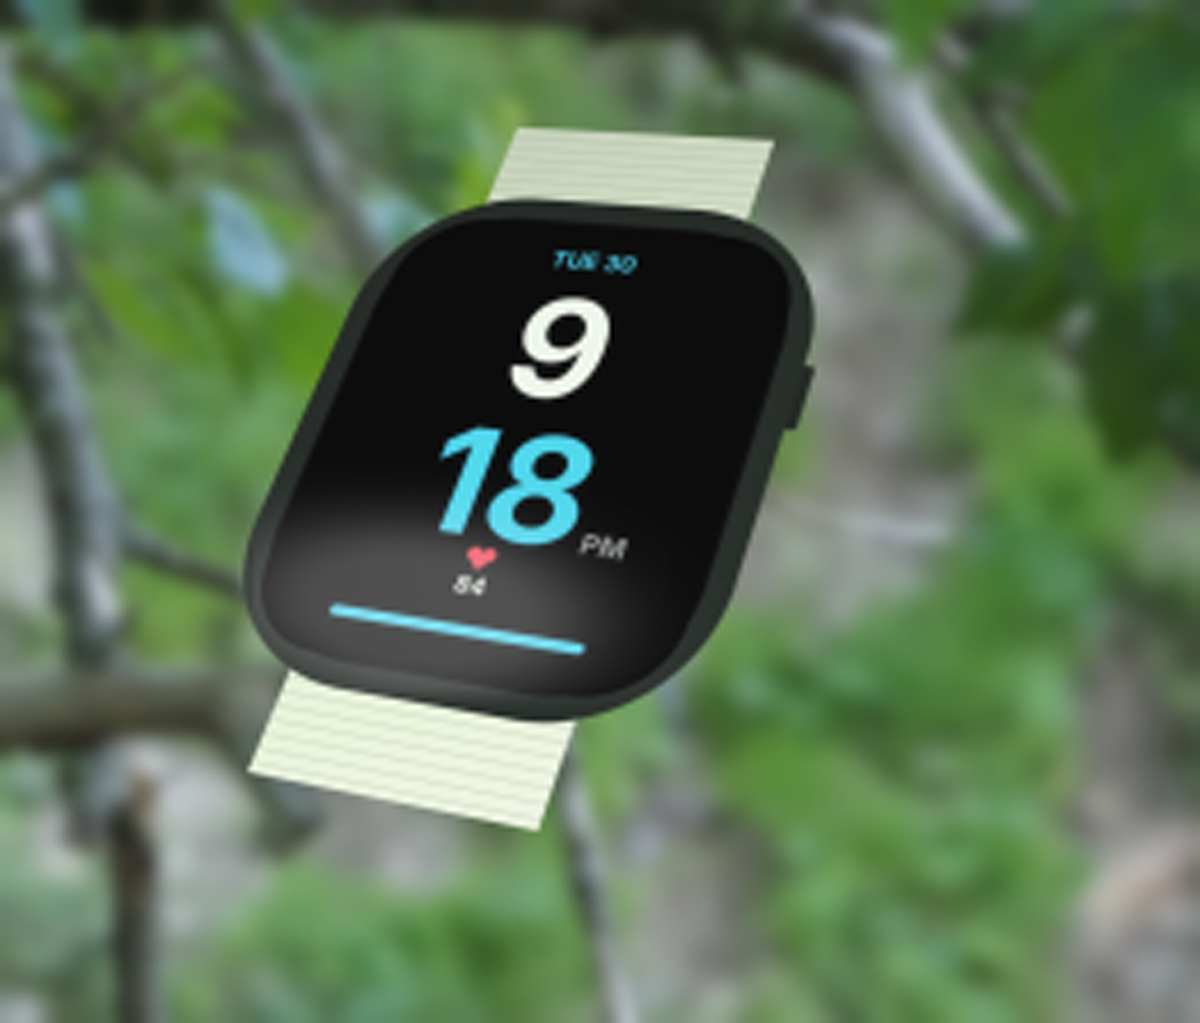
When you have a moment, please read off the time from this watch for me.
9:18
